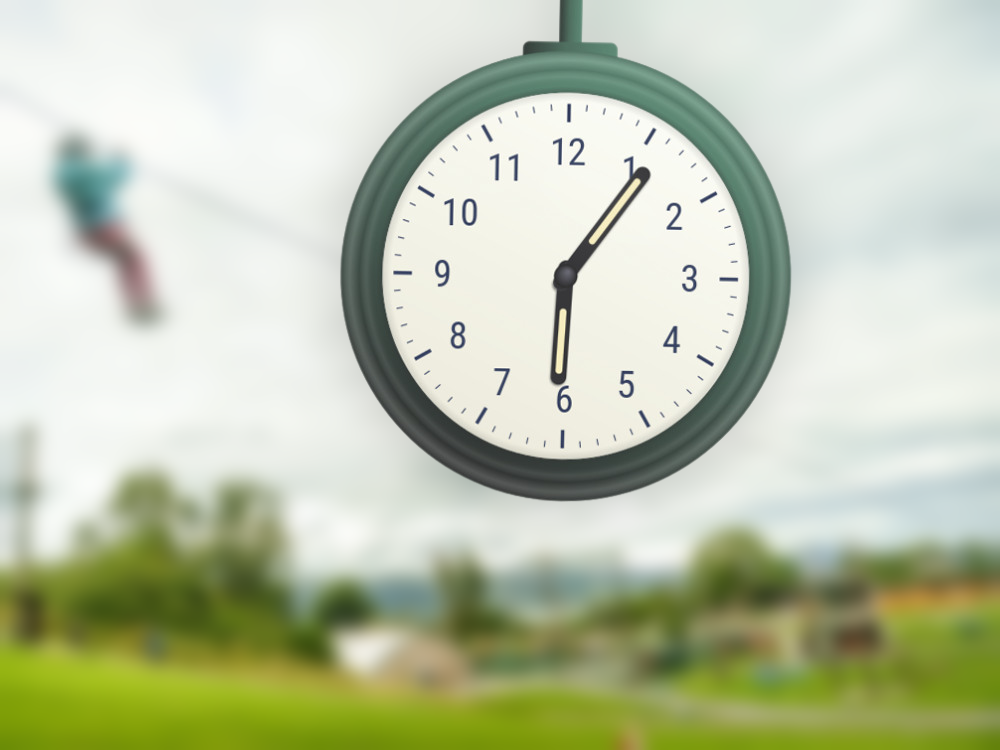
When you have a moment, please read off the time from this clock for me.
6:06
